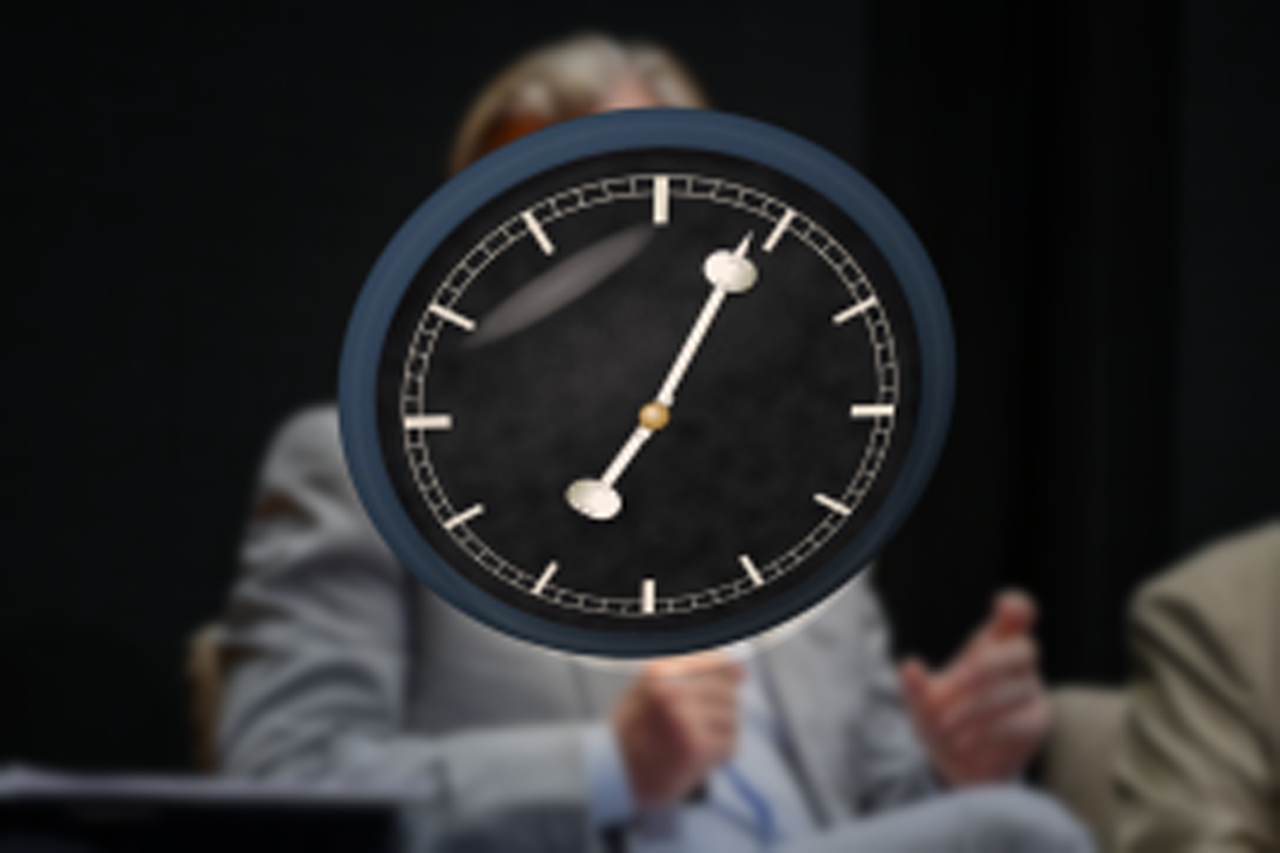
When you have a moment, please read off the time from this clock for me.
7:04
